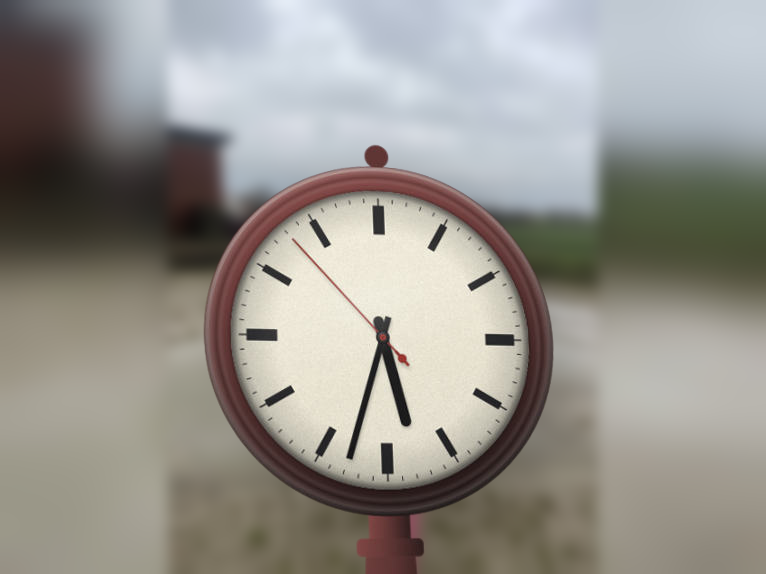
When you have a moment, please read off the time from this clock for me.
5:32:53
